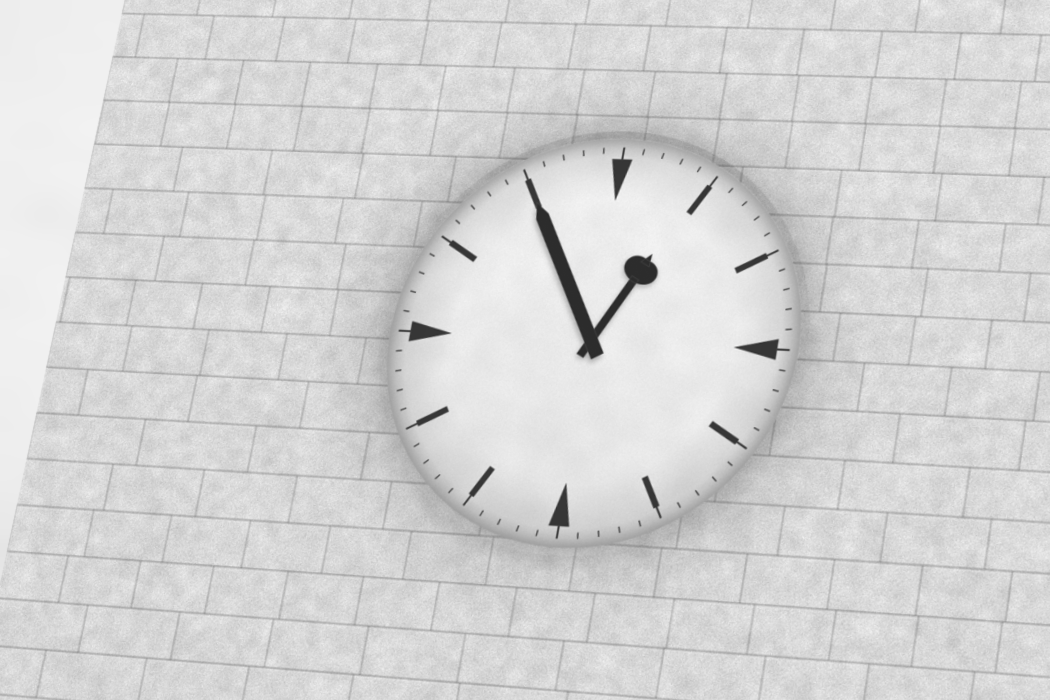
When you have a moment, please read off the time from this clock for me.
12:55
